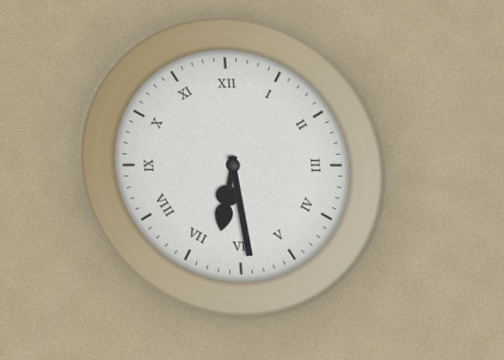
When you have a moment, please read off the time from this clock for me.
6:29
